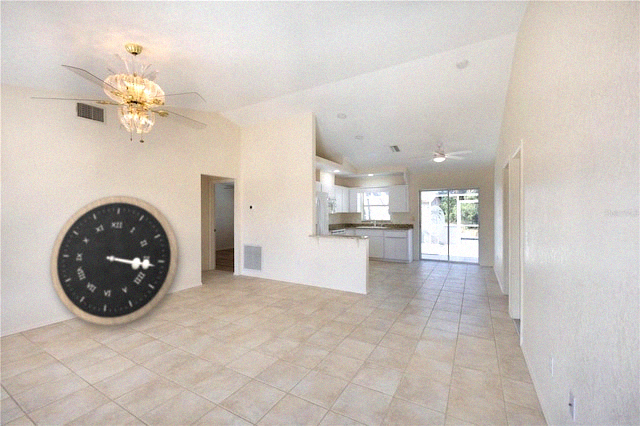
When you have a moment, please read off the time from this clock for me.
3:16
